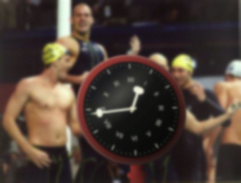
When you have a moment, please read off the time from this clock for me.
12:44
